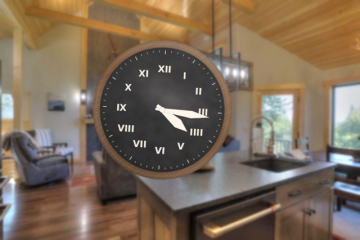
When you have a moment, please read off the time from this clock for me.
4:16
